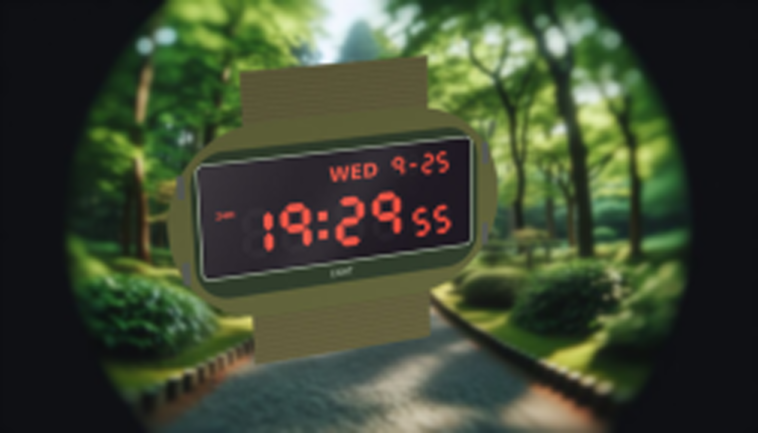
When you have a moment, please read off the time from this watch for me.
19:29:55
